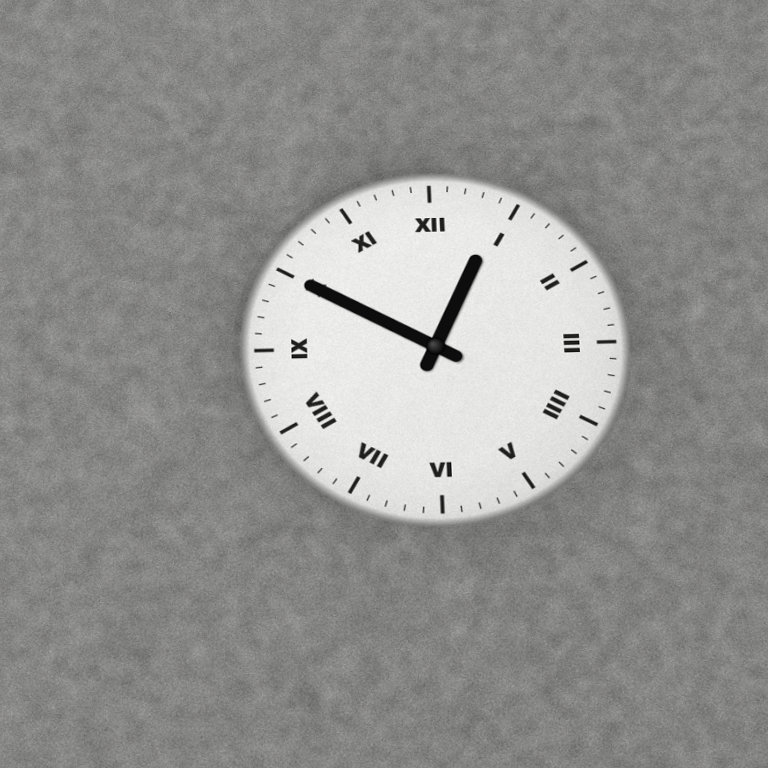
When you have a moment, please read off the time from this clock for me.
12:50
